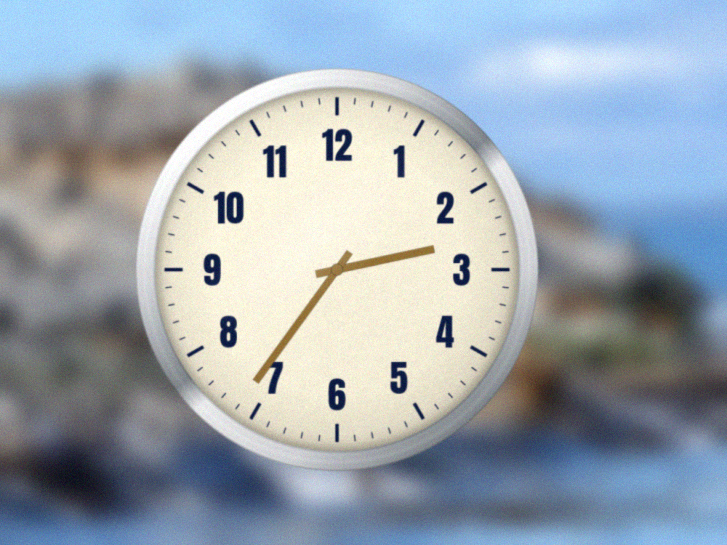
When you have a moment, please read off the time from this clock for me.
2:36
